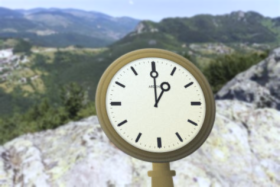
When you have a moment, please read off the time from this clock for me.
1:00
